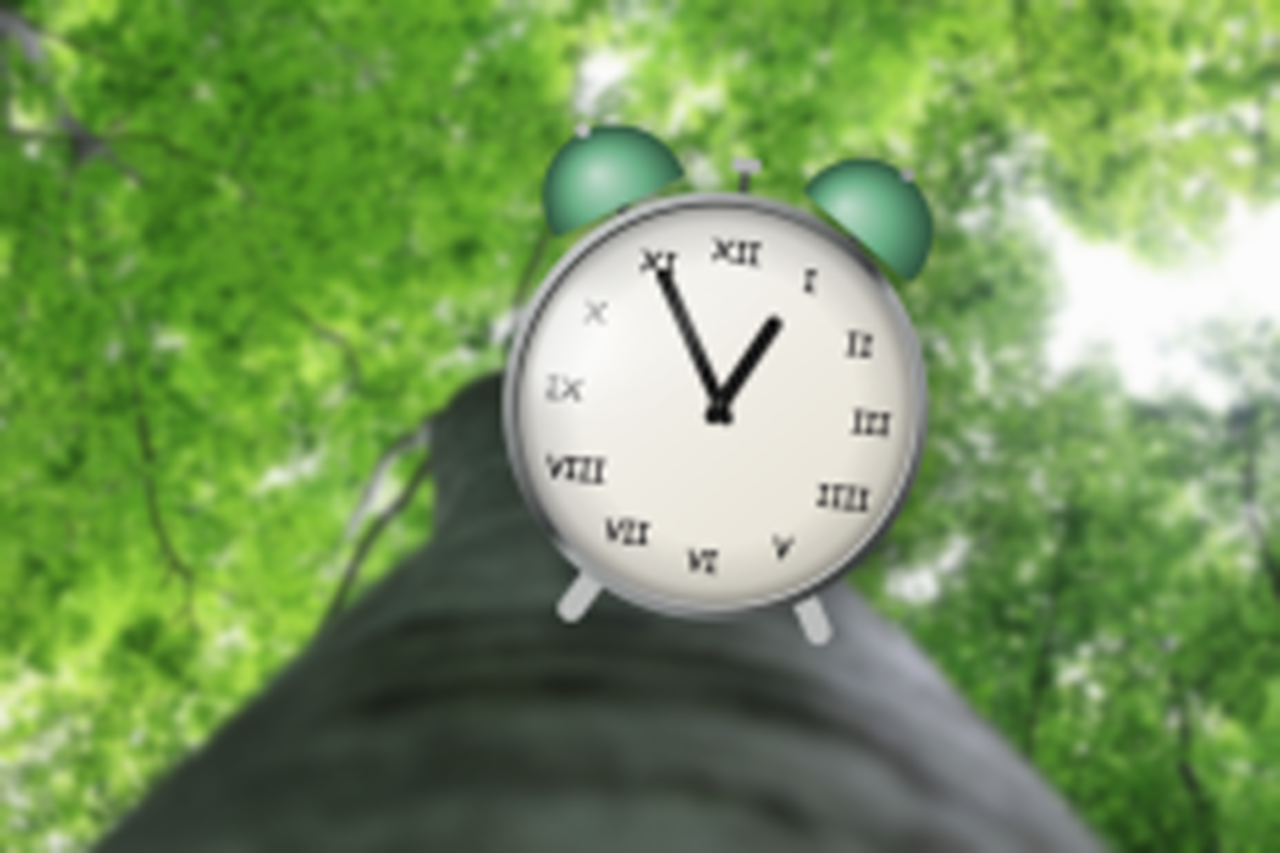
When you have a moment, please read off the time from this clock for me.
12:55
